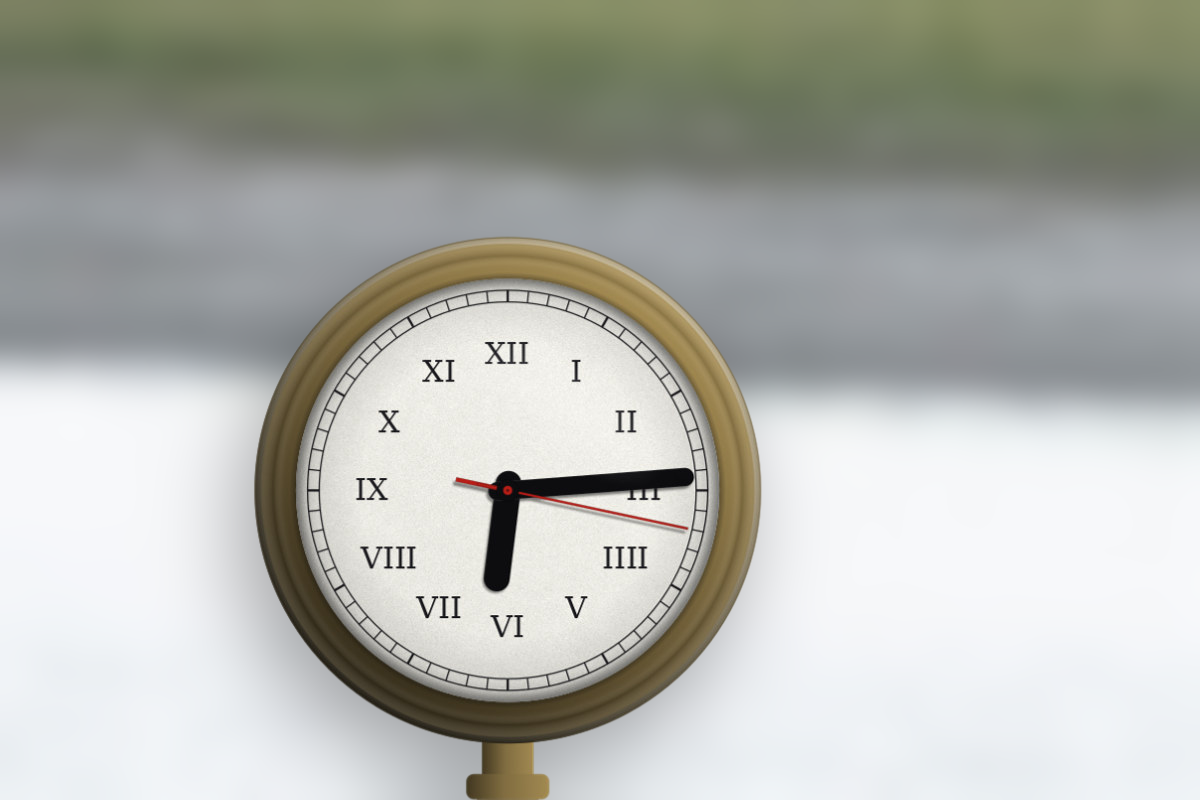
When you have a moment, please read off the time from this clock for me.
6:14:17
